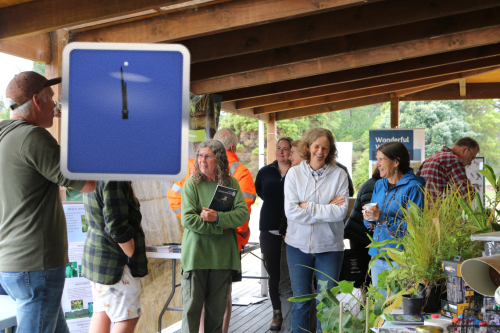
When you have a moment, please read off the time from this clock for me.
11:59
